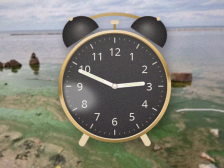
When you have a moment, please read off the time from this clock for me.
2:49
